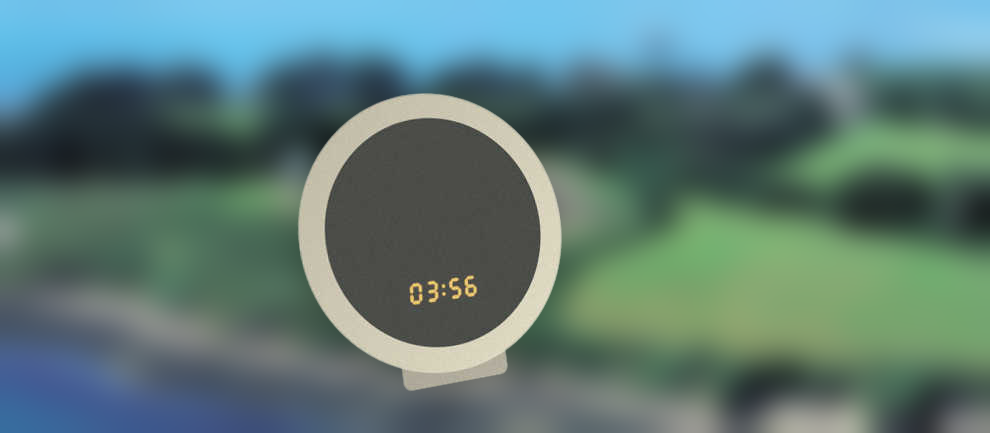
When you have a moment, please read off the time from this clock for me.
3:56
